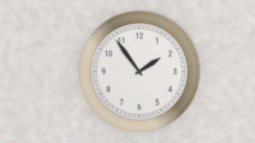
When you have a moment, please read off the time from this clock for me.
1:54
